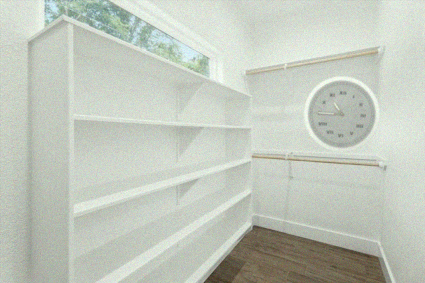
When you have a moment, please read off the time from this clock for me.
10:45
